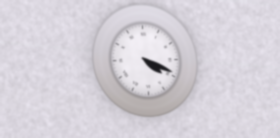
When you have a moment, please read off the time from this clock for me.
4:19
